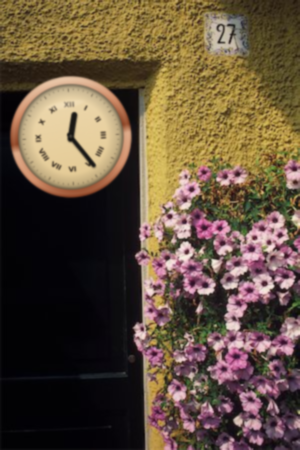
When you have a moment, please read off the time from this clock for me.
12:24
